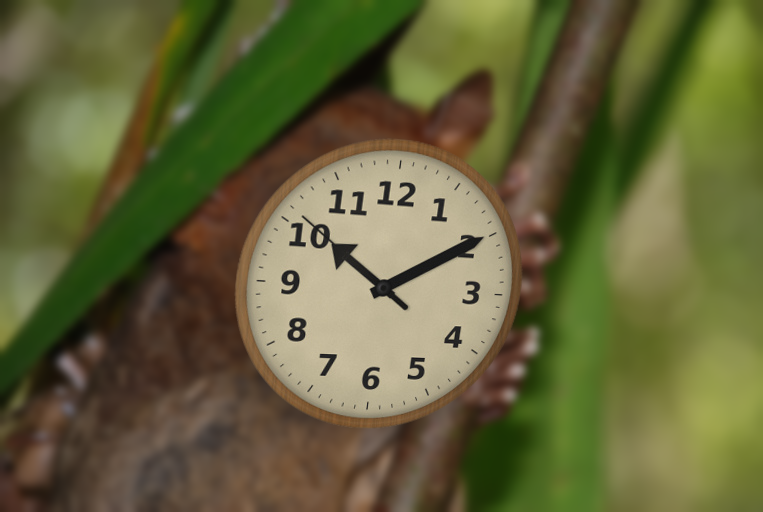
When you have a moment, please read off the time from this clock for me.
10:09:51
